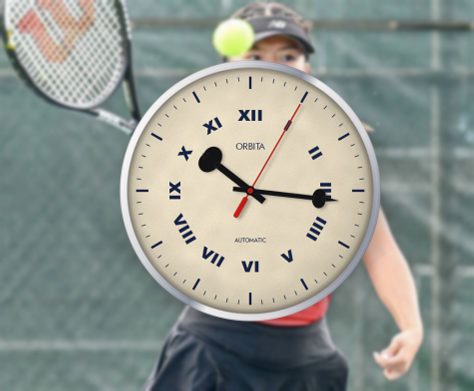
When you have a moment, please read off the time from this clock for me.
10:16:05
